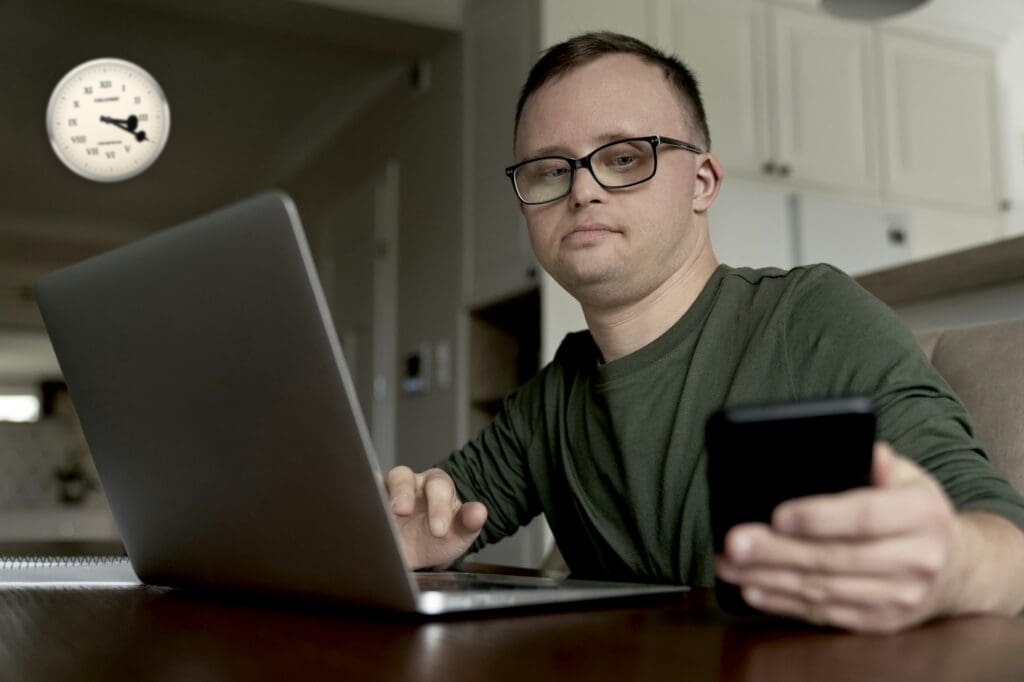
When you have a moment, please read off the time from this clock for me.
3:20
